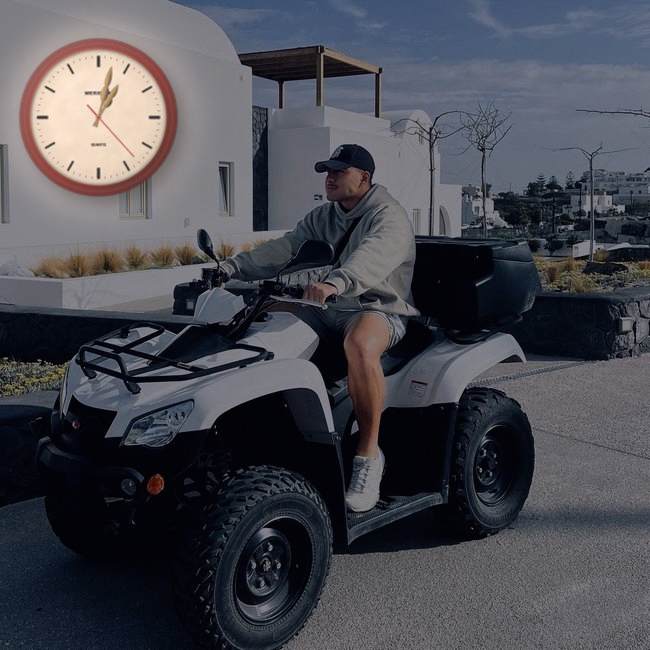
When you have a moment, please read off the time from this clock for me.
1:02:23
